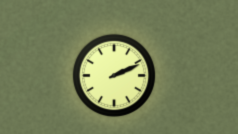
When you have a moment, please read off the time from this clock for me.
2:11
